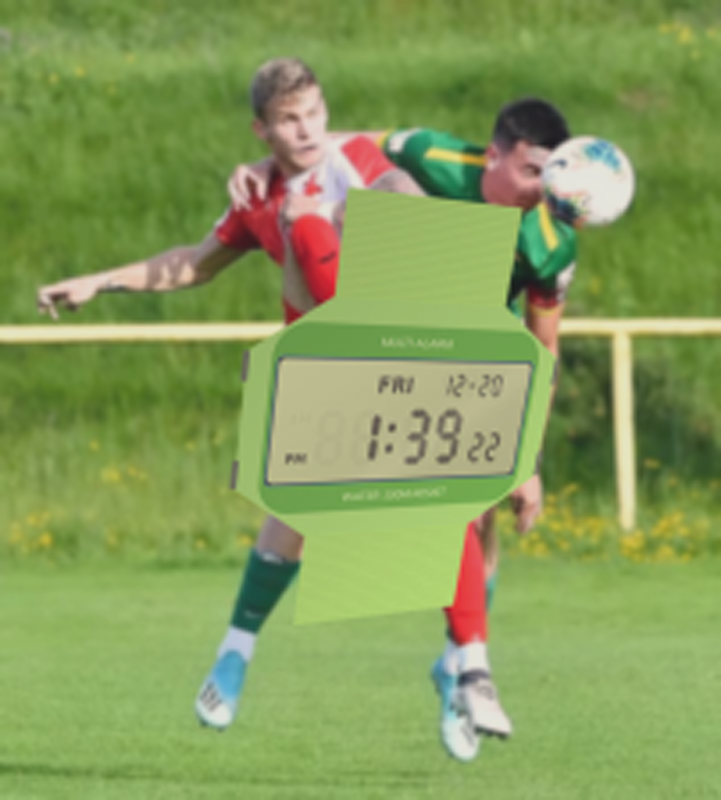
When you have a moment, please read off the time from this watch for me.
1:39:22
